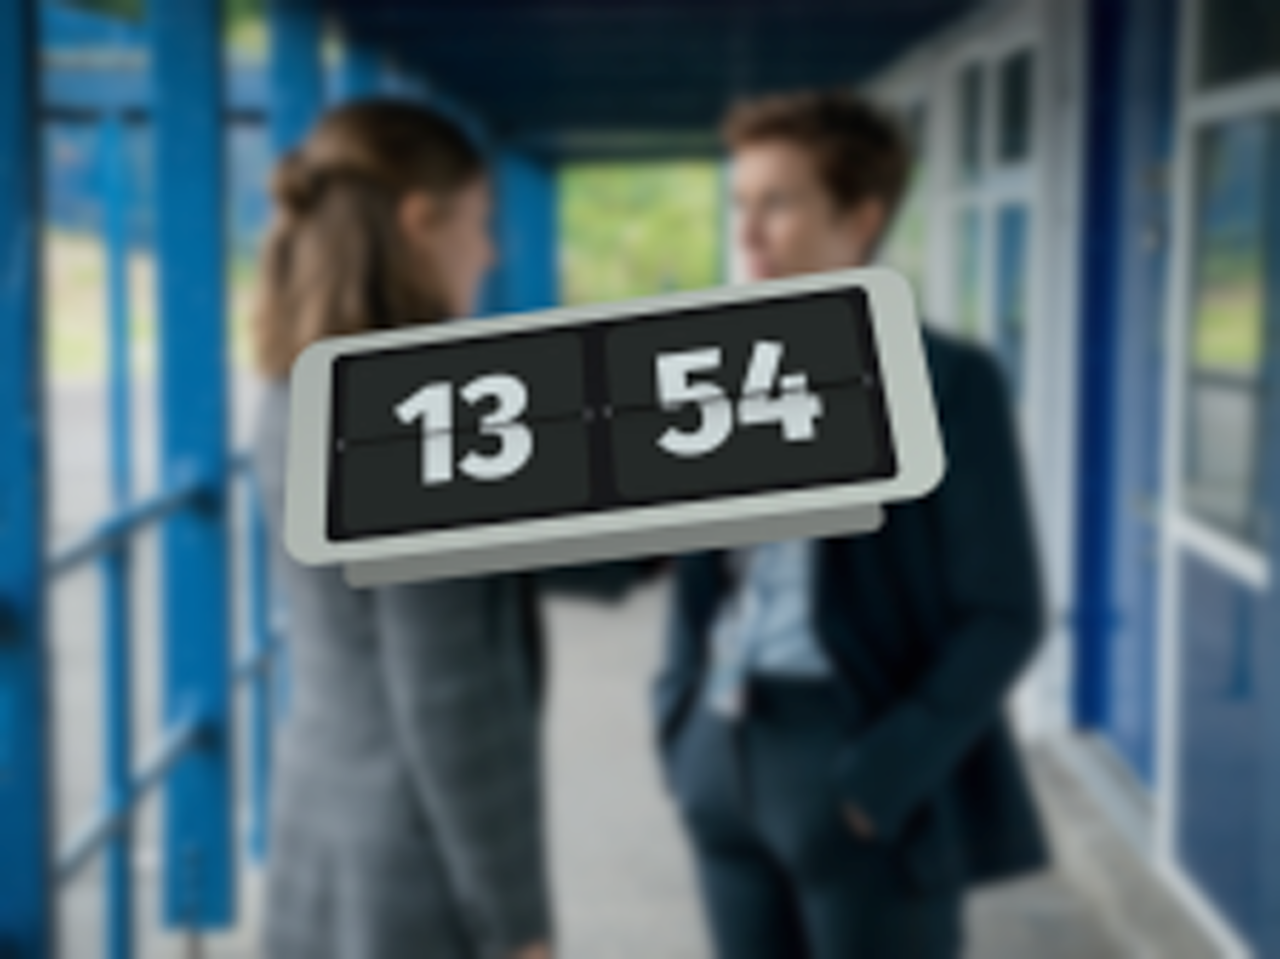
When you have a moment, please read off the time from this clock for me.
13:54
